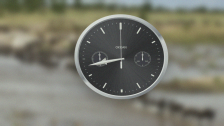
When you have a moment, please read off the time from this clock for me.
8:43
